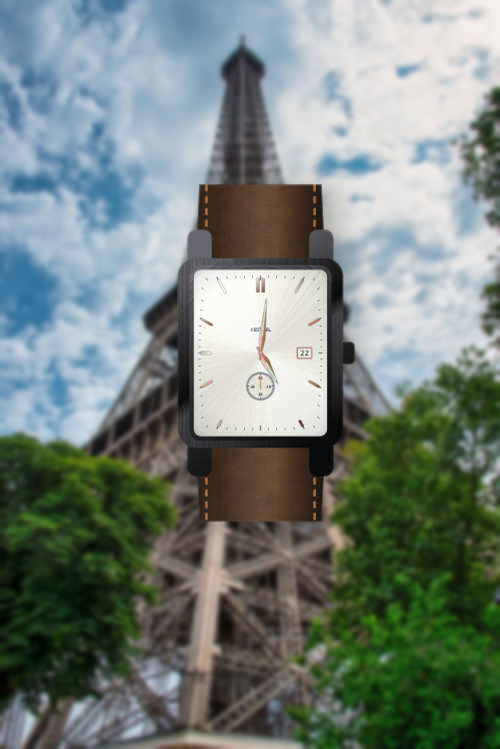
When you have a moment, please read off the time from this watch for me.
5:01
